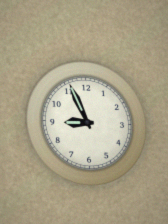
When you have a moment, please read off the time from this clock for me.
8:56
